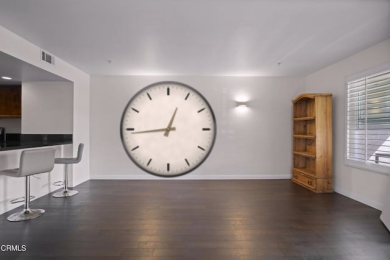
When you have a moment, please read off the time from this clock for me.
12:44
